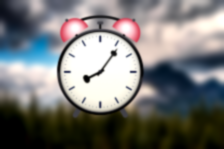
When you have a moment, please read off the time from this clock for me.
8:06
